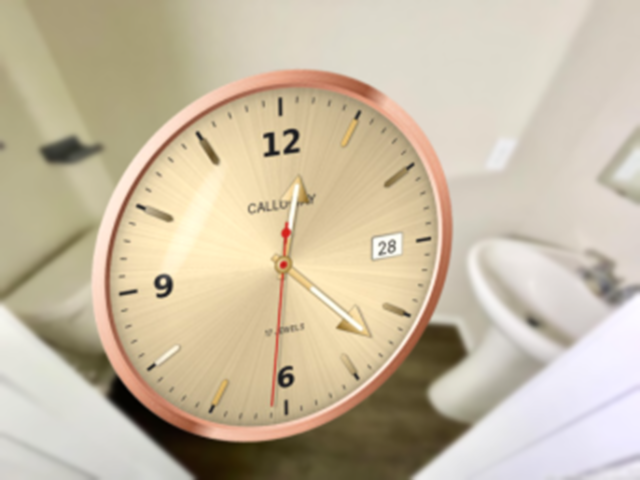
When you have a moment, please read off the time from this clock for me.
12:22:31
